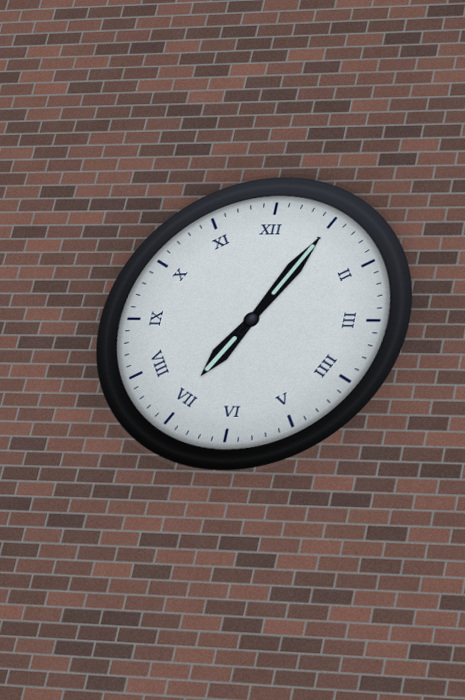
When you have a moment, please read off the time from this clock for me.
7:05
